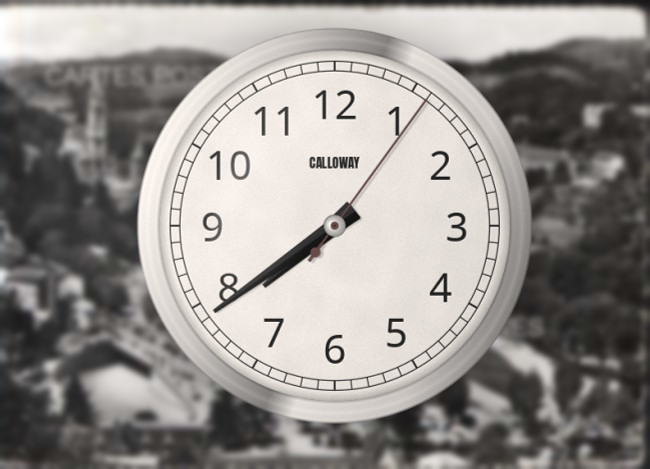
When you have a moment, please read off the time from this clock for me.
7:39:06
